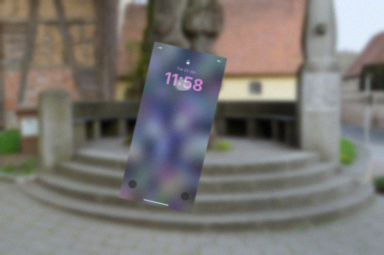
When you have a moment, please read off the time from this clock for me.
11:58
